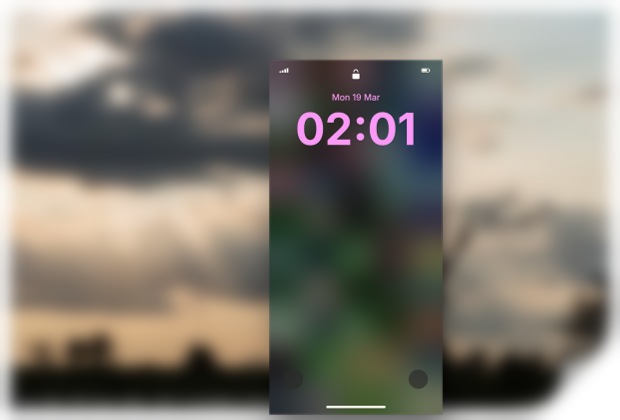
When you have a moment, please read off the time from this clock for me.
2:01
